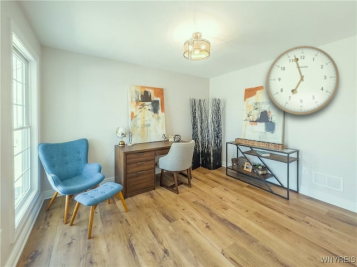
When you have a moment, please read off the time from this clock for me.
6:57
